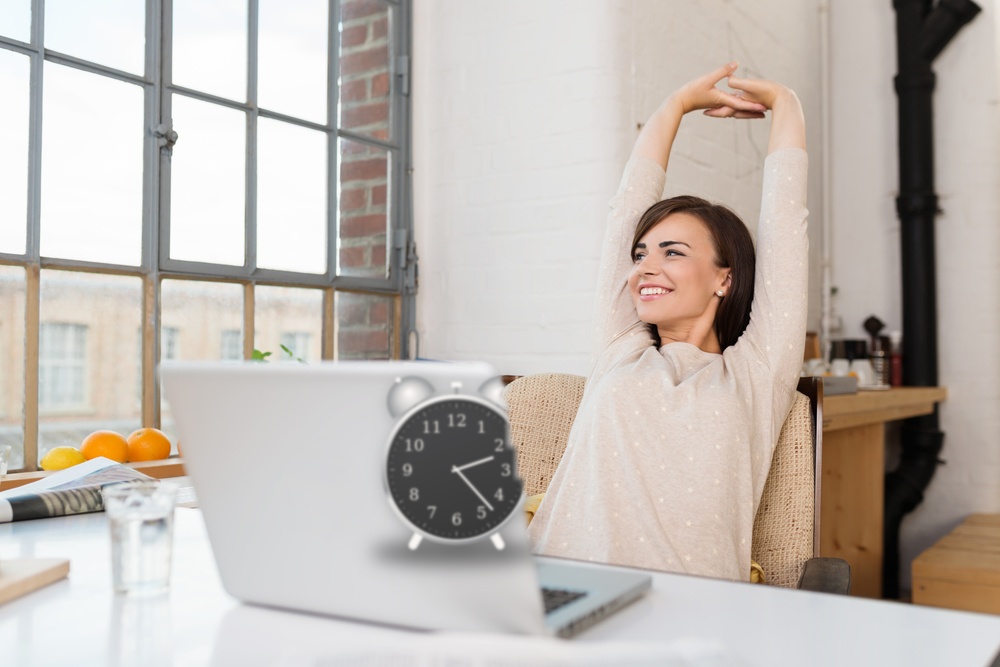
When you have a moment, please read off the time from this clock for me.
2:23
